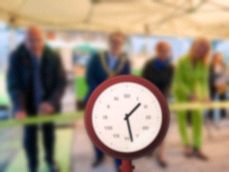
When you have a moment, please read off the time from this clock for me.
1:28
